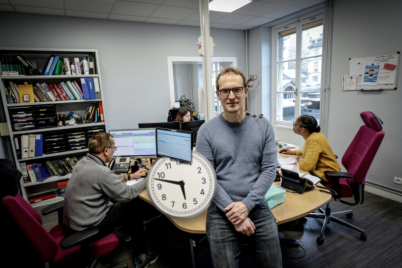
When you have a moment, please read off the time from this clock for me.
5:48
